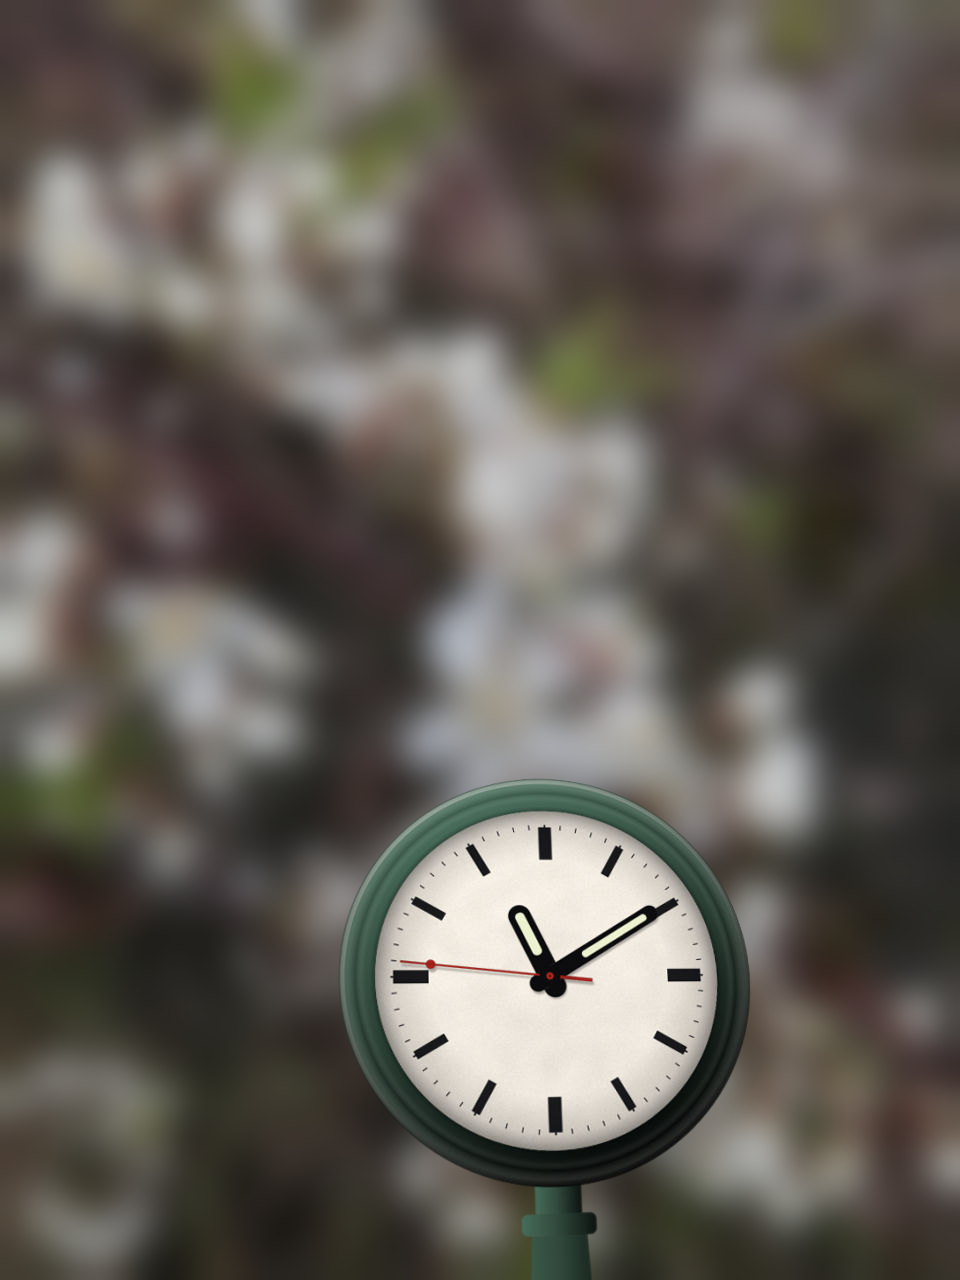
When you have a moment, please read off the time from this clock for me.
11:09:46
